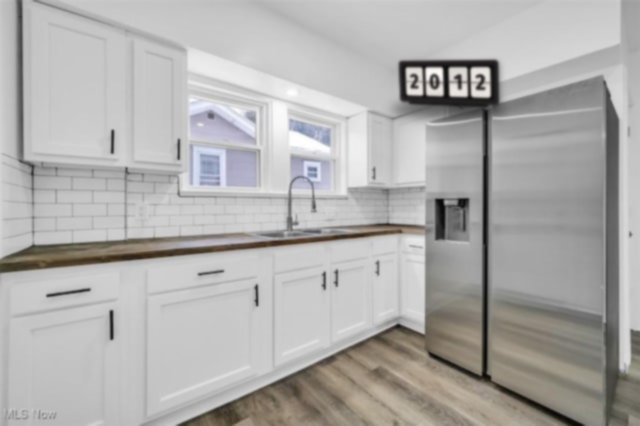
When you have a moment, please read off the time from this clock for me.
20:12
